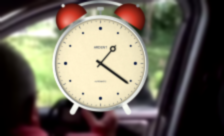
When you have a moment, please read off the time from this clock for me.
1:21
